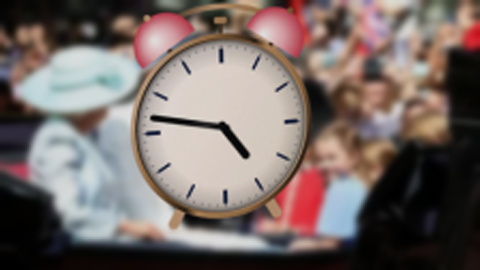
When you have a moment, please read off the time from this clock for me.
4:47
